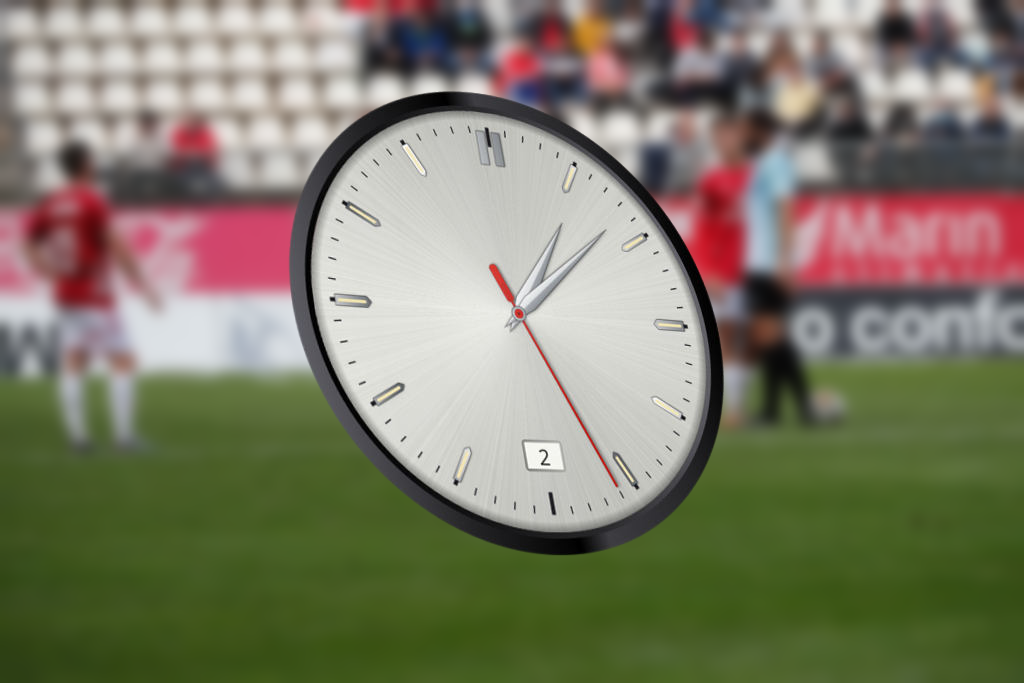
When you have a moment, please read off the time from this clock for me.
1:08:26
